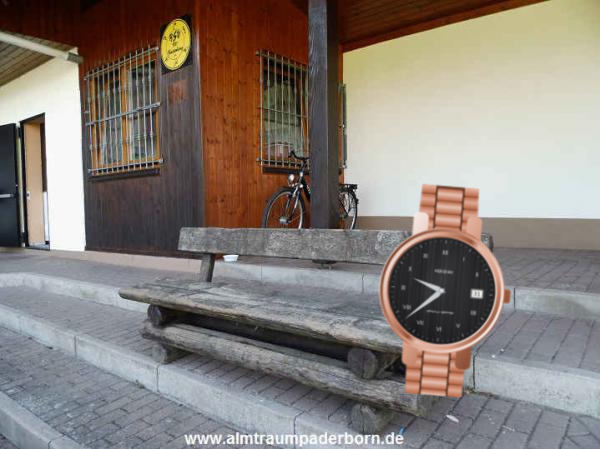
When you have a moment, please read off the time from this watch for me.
9:38
